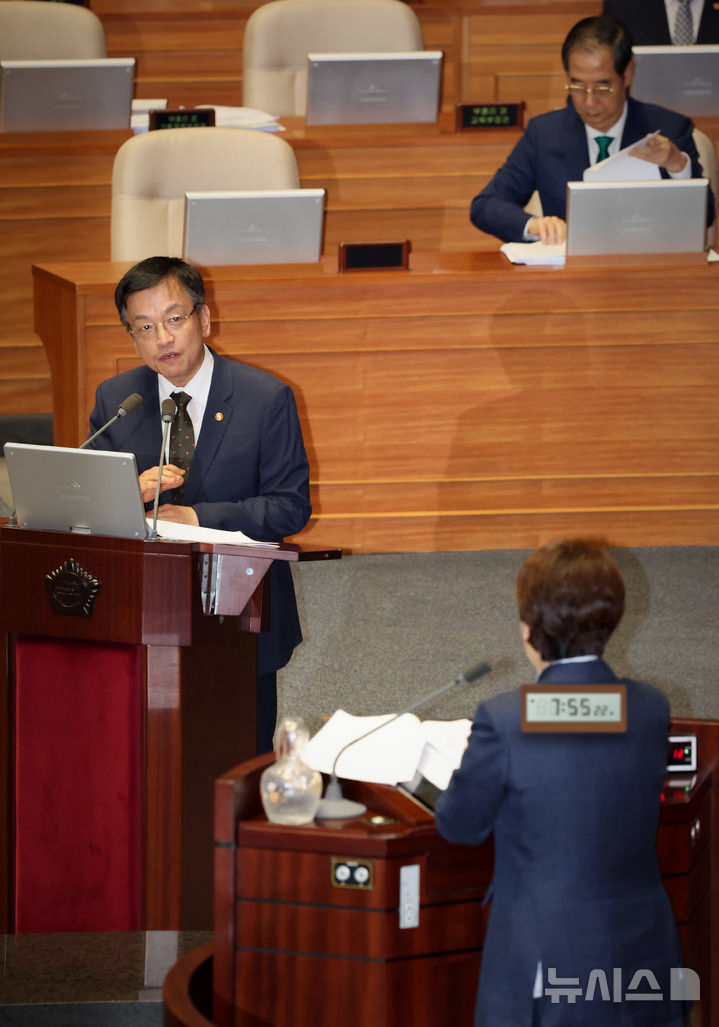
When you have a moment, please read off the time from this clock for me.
7:55
